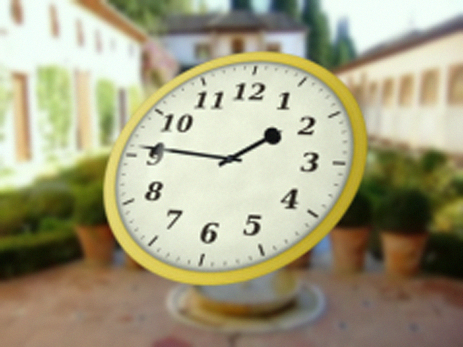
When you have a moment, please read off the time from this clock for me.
1:46
